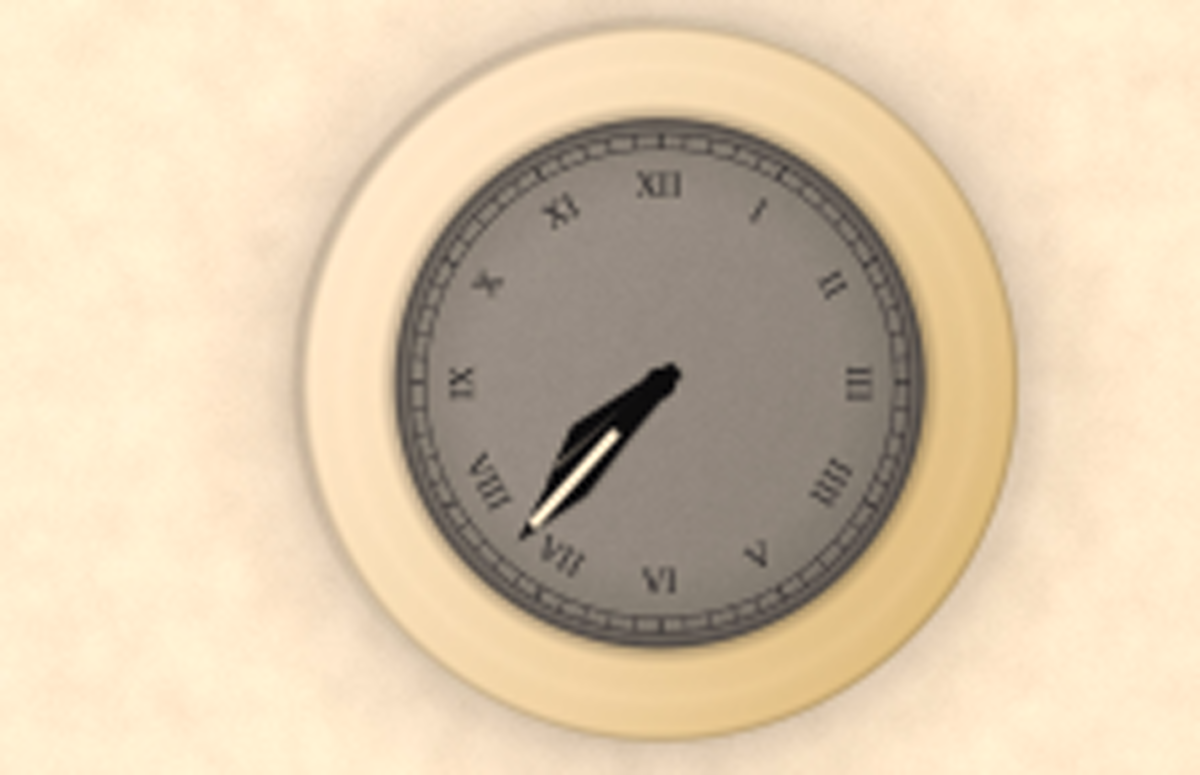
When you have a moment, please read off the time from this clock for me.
7:37
